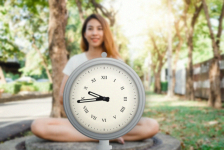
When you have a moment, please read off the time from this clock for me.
9:44
